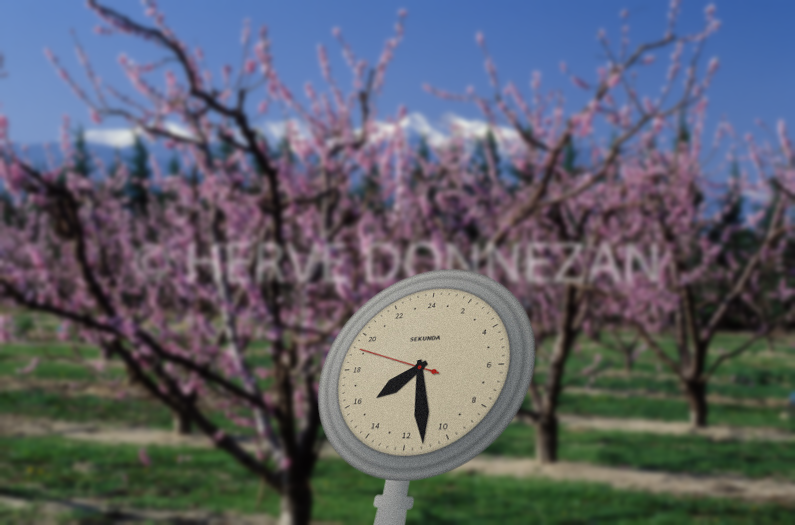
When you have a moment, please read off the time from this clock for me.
15:27:48
